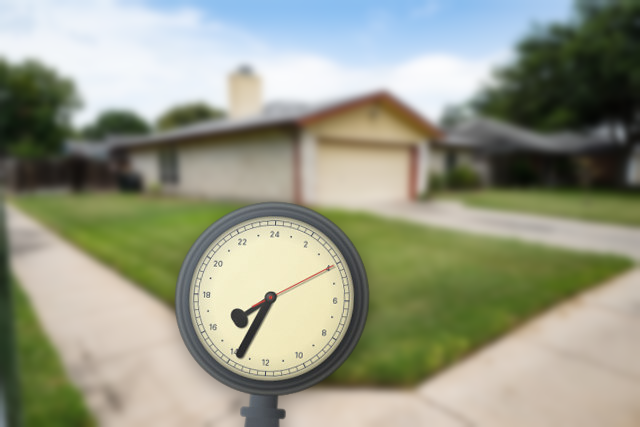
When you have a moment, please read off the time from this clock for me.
15:34:10
